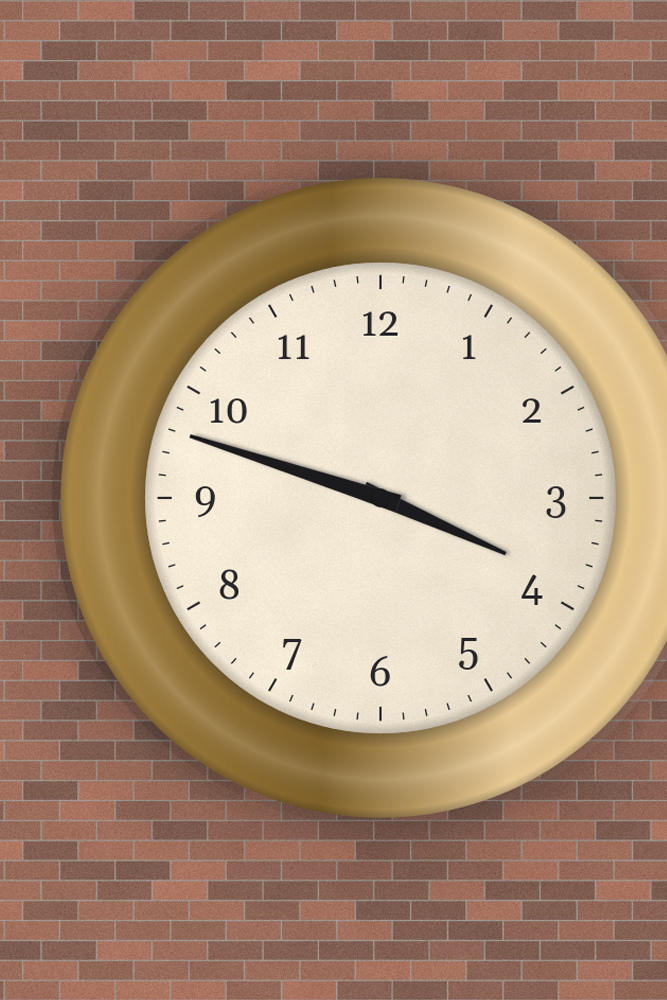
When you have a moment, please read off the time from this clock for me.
3:48
